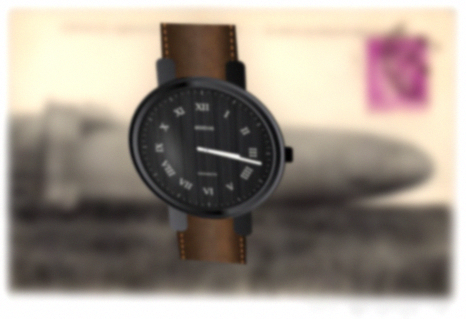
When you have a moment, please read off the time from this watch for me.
3:17
